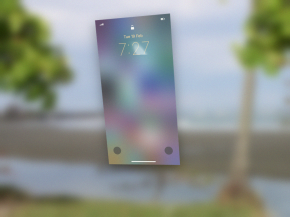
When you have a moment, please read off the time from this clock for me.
7:27
